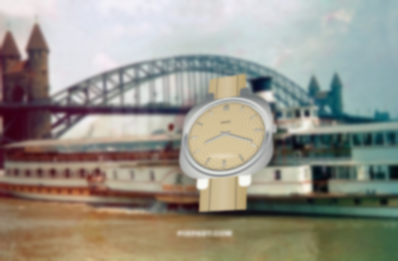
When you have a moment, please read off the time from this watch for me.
8:19
